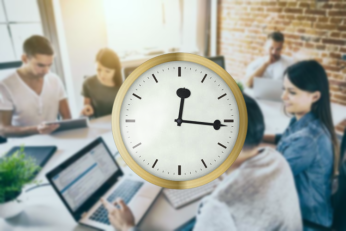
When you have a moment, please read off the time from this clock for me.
12:16
